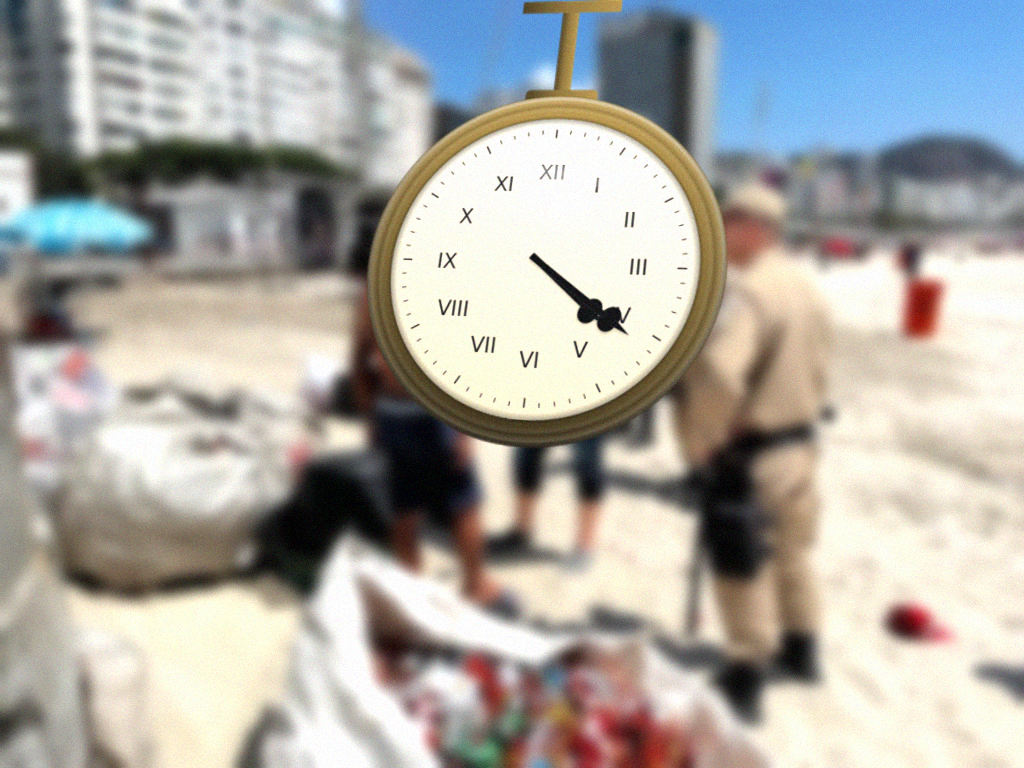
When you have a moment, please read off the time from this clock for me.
4:21
